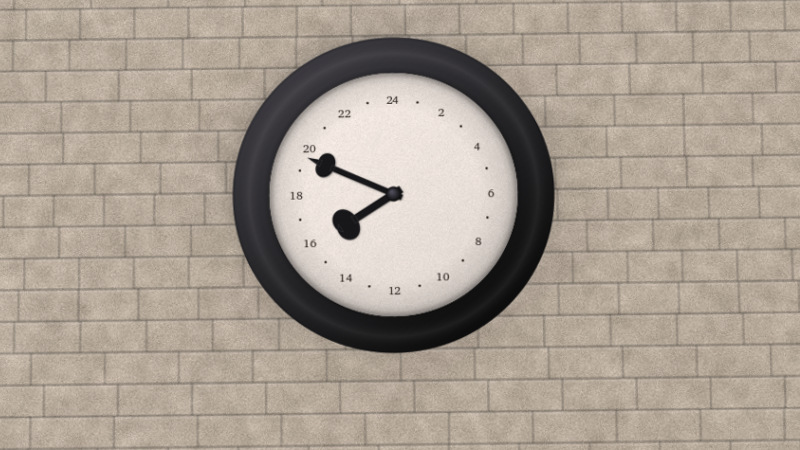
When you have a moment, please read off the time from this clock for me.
15:49
